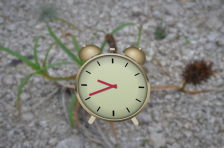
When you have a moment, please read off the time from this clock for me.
9:41
